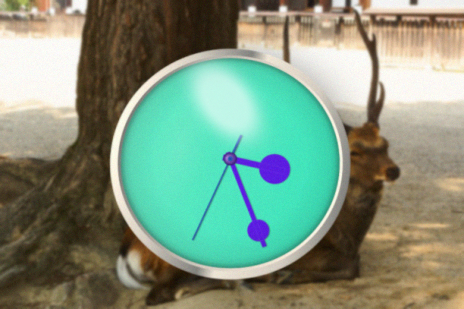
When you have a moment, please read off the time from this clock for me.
3:26:34
